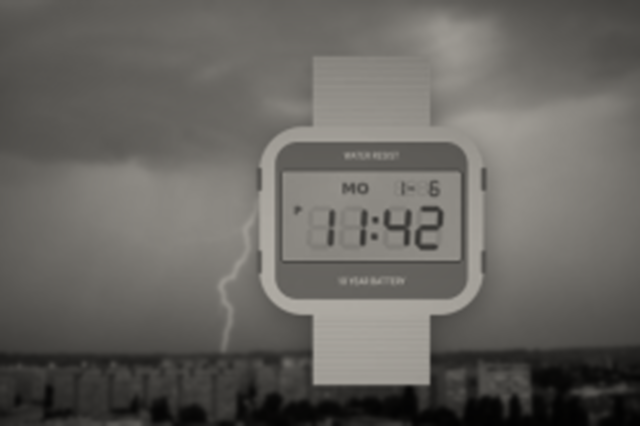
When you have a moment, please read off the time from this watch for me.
11:42
